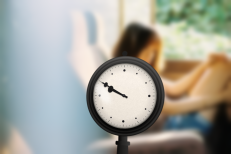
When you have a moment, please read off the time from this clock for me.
9:50
